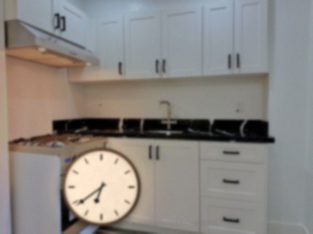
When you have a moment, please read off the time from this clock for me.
6:39
